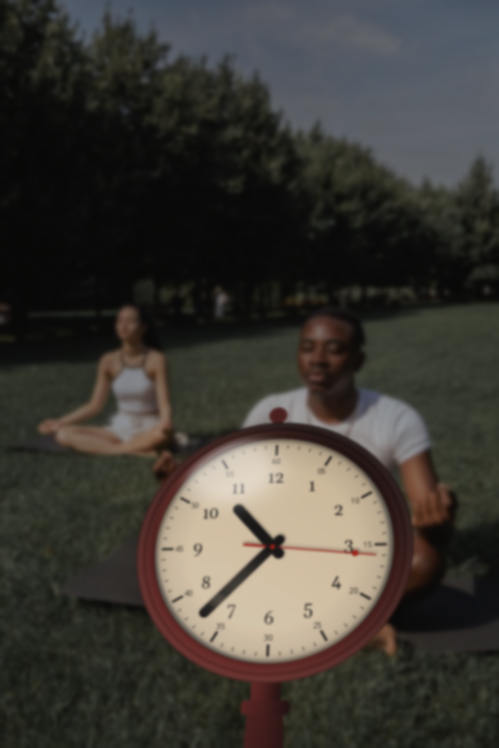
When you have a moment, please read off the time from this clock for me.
10:37:16
